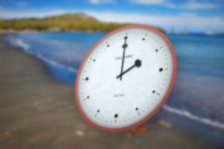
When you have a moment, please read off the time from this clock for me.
2:00
